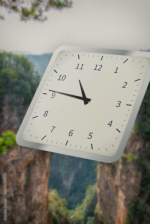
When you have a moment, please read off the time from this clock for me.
10:46
